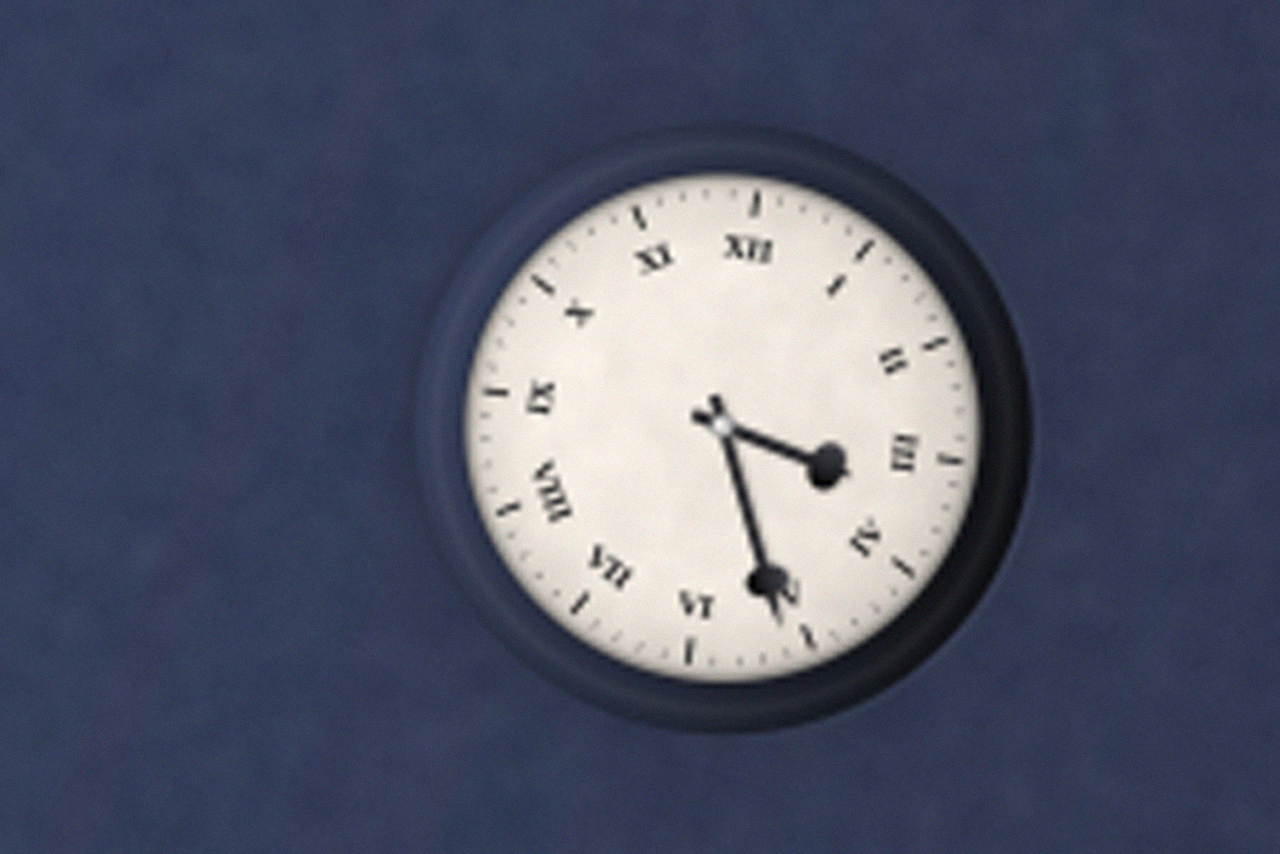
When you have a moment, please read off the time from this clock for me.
3:26
